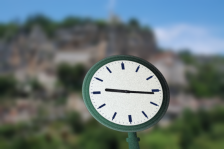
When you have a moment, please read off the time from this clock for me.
9:16
